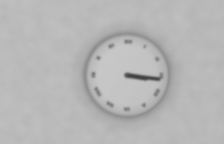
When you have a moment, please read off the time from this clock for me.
3:16
